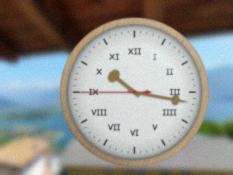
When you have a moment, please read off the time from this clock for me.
10:16:45
